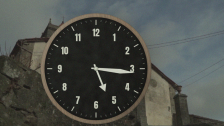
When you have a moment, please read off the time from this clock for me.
5:16
